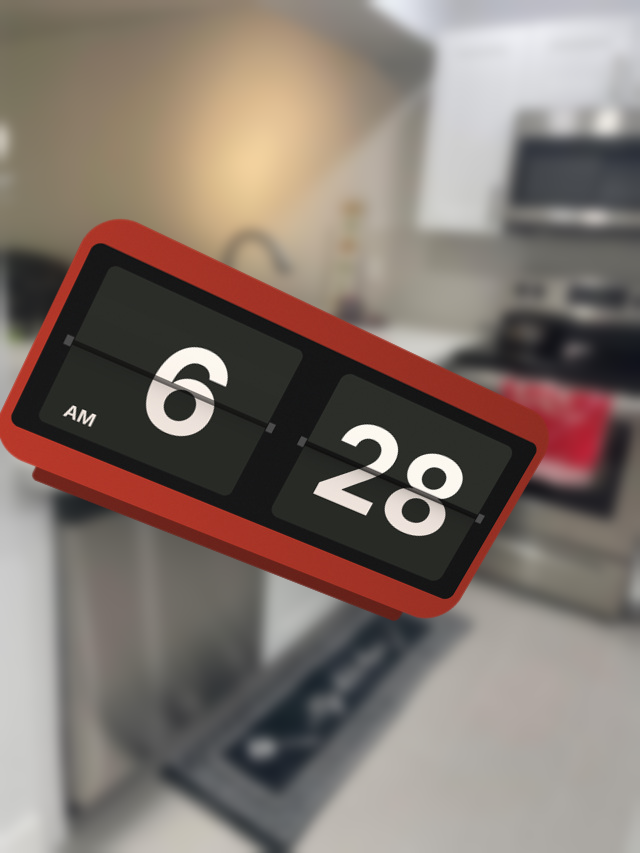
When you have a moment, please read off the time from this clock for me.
6:28
